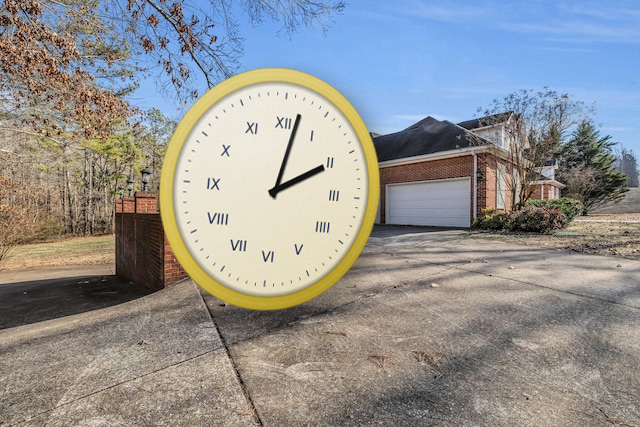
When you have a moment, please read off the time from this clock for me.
2:02
